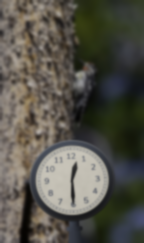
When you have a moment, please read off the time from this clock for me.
12:30
